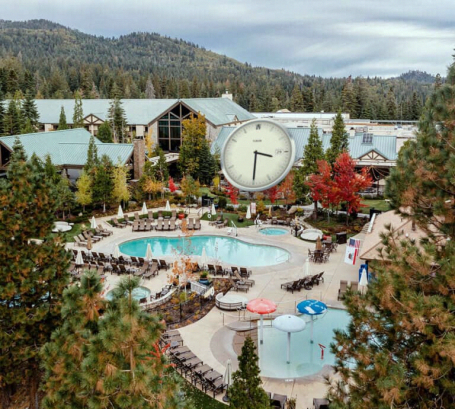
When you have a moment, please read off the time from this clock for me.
3:30
